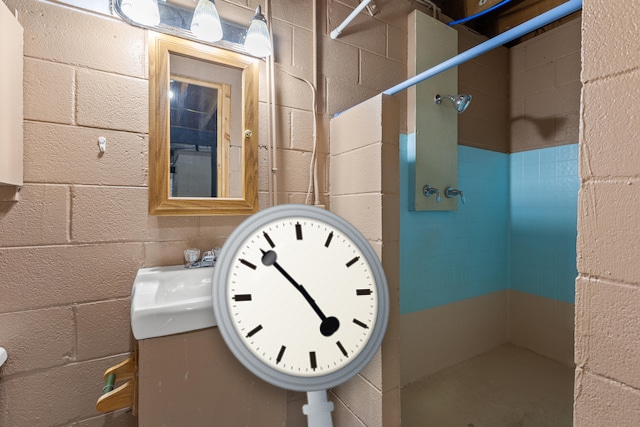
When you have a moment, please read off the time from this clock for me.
4:53
